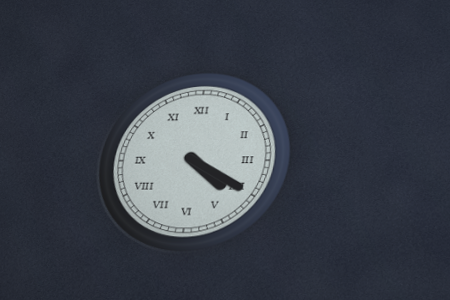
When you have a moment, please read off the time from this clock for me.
4:20
